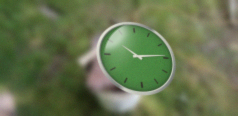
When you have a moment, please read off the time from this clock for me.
10:14
